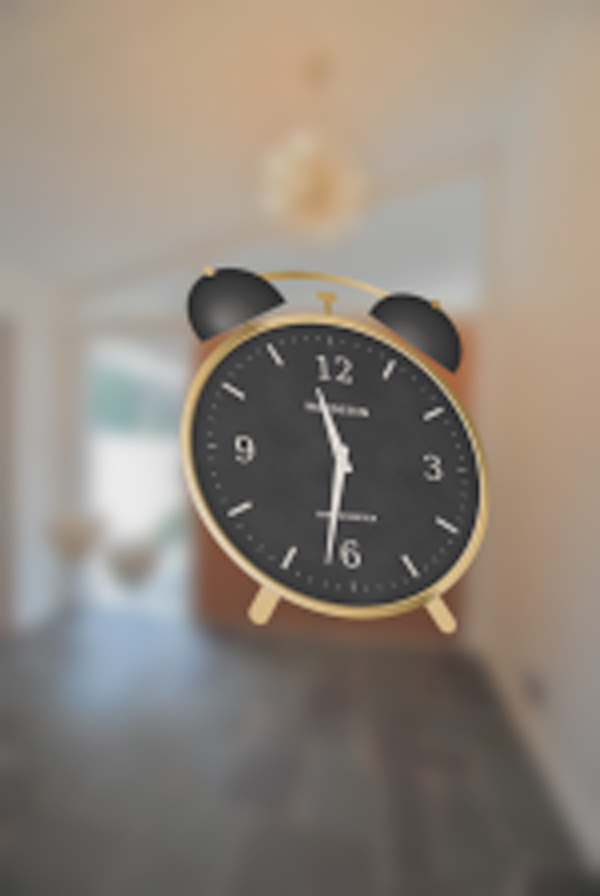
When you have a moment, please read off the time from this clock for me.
11:32
